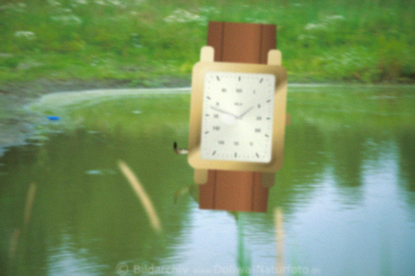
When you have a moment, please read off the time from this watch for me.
1:48
